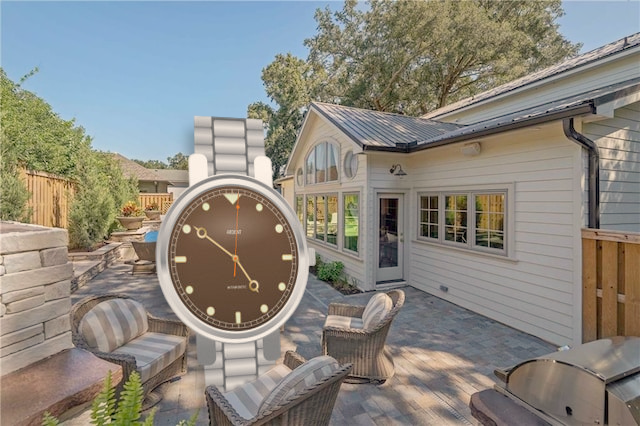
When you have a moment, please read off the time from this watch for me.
4:51:01
